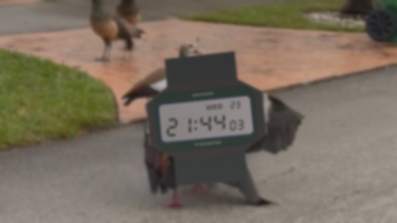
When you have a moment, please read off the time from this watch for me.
21:44
